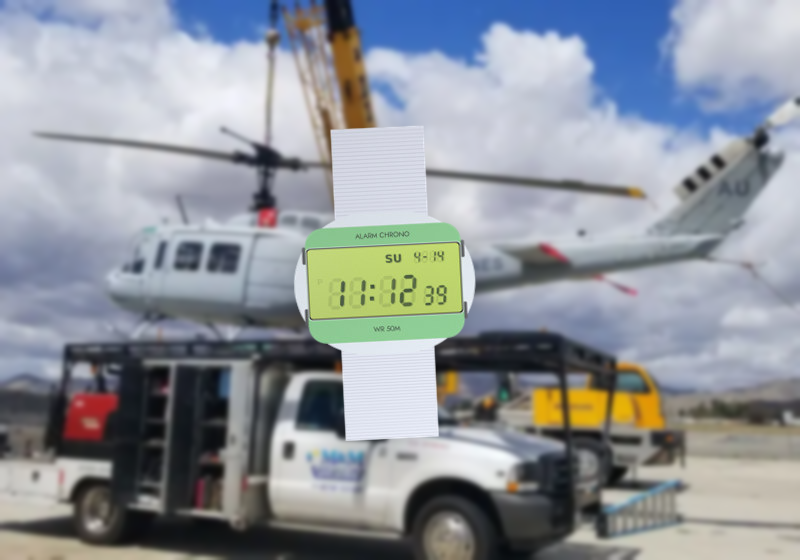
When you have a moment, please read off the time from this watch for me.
11:12:39
